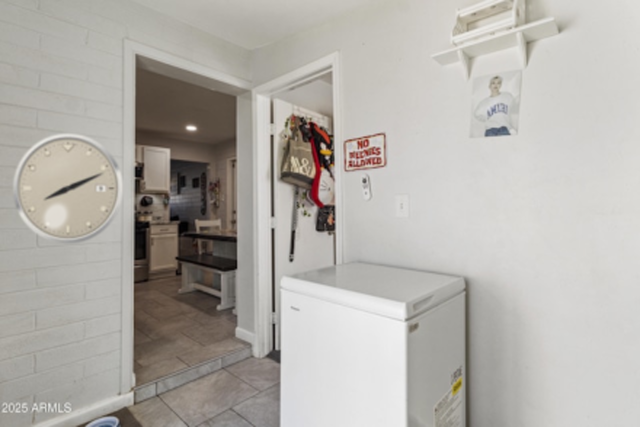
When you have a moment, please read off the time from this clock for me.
8:11
